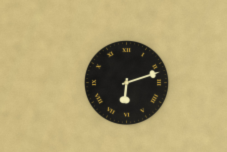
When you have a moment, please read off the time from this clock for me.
6:12
